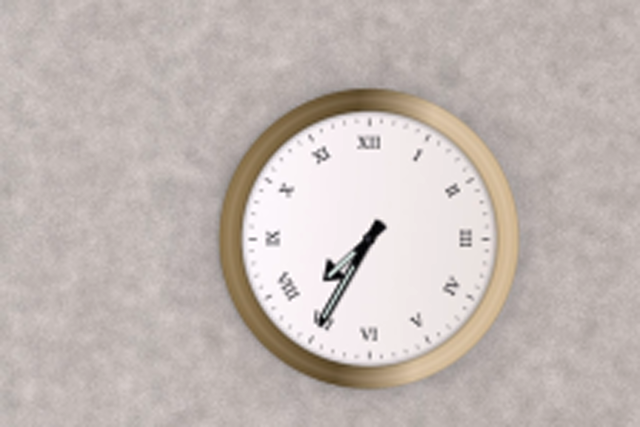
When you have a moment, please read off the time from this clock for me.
7:35
